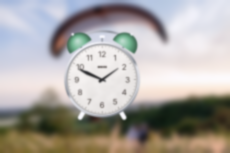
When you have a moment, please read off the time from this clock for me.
1:49
